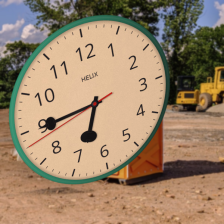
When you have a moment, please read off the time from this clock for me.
6:44:43
